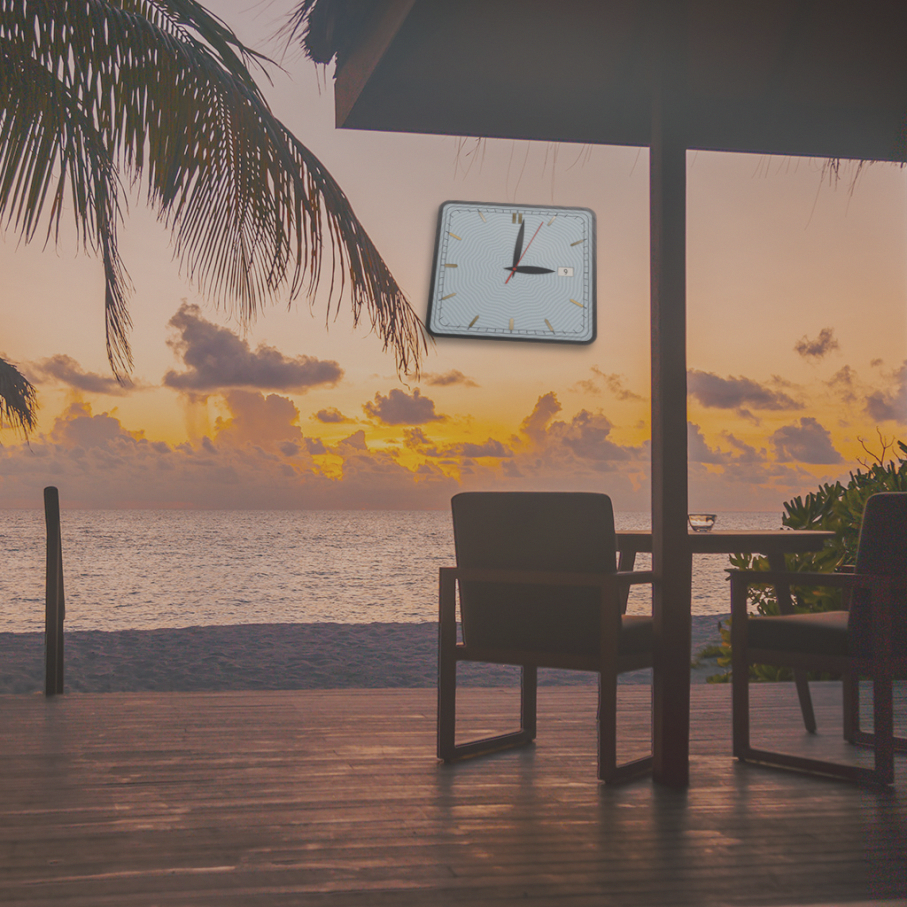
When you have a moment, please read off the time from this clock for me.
3:01:04
